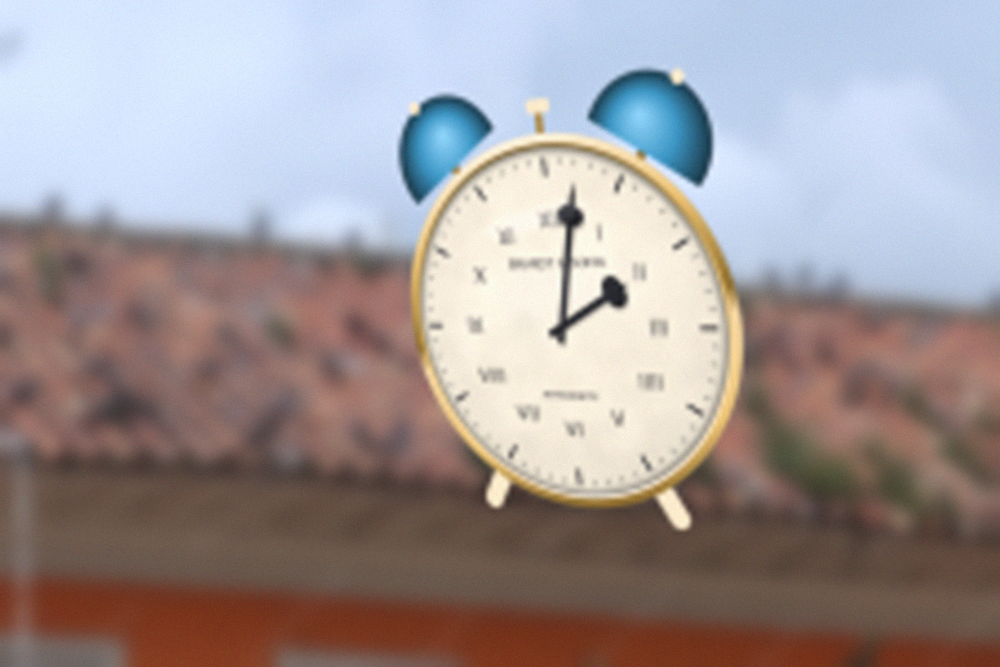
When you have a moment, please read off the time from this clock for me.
2:02
